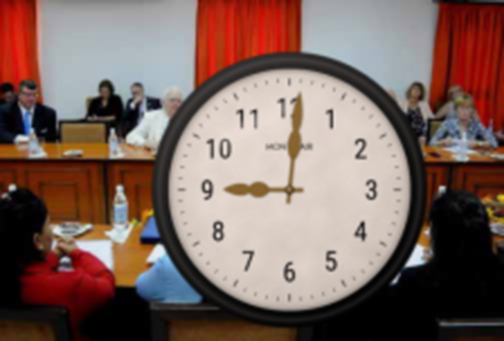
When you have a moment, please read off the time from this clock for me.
9:01
